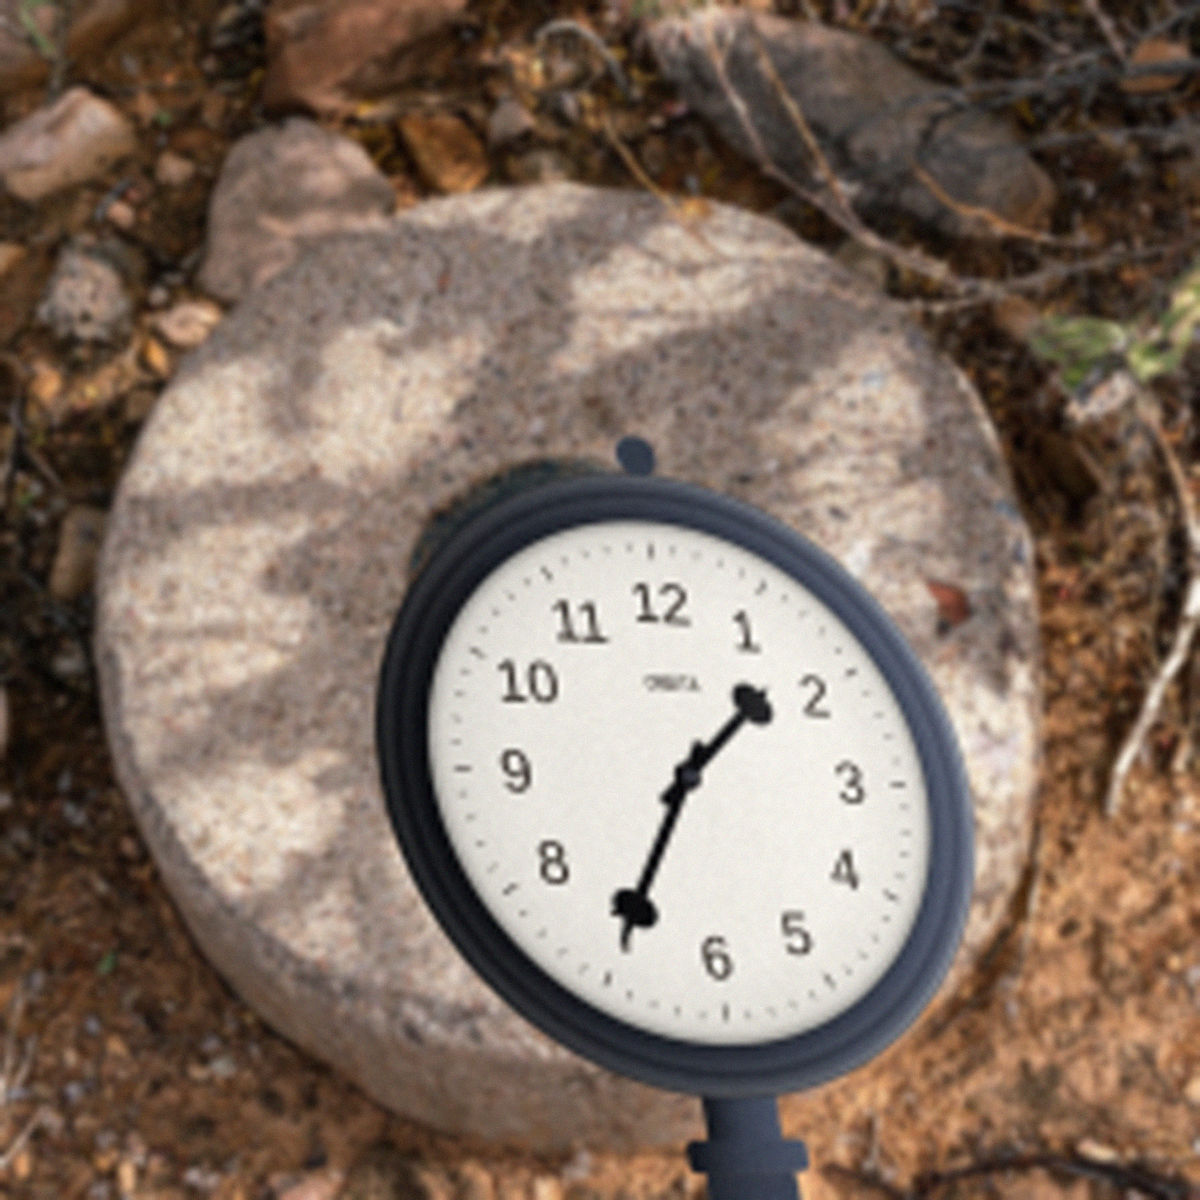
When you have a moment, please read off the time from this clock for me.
1:35
